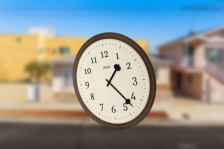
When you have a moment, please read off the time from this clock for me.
1:23
